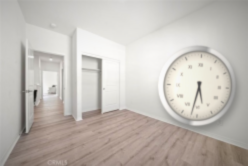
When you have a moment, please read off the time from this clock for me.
5:32
